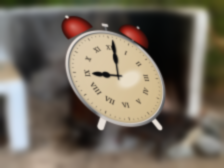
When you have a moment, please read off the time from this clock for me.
9:01
